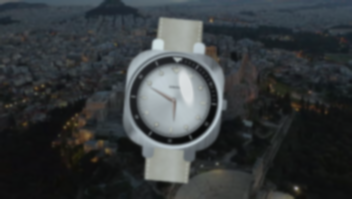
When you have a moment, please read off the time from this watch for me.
5:49
